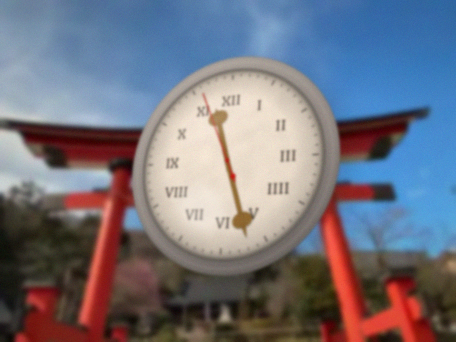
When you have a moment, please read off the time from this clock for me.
11:26:56
